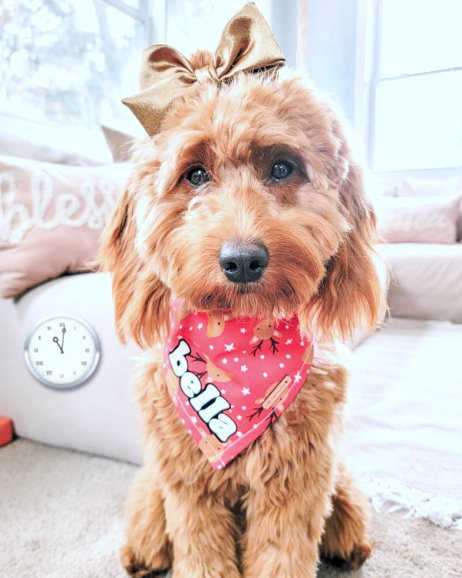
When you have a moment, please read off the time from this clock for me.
11:01
